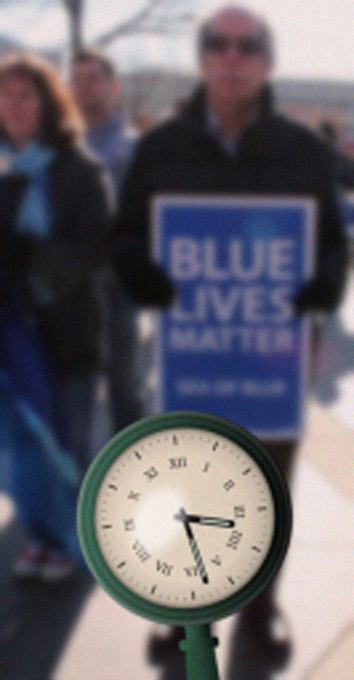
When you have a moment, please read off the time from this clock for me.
3:28
